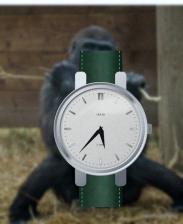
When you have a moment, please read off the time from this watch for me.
5:37
